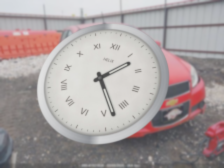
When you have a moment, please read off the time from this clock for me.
1:23
